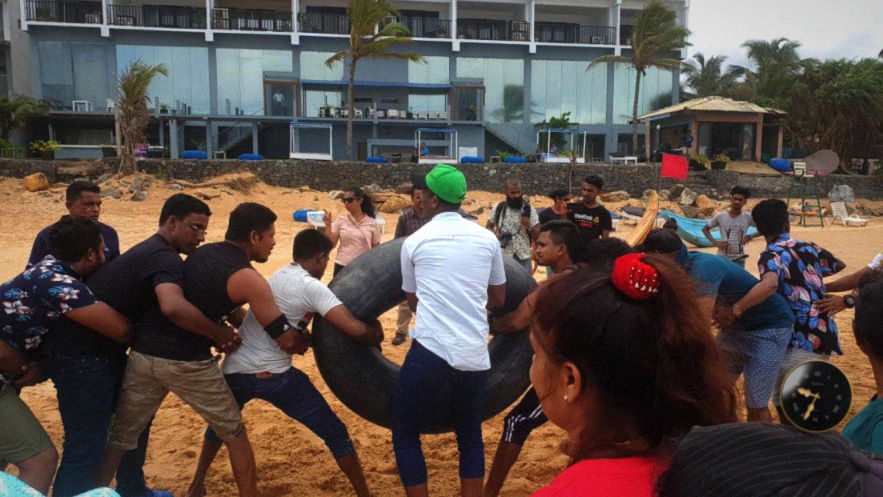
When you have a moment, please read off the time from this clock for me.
9:34
